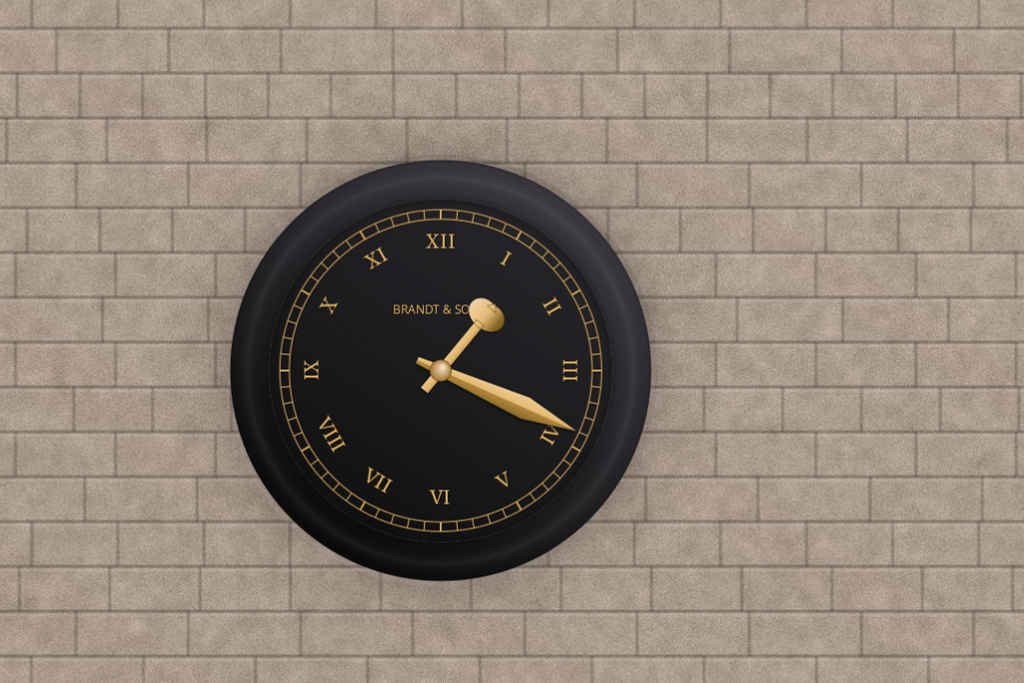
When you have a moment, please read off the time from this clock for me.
1:19
